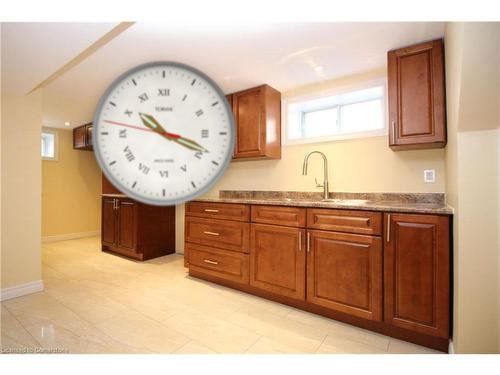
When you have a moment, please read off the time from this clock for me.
10:18:47
